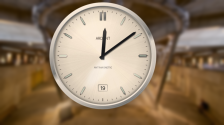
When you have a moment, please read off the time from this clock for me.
12:09
